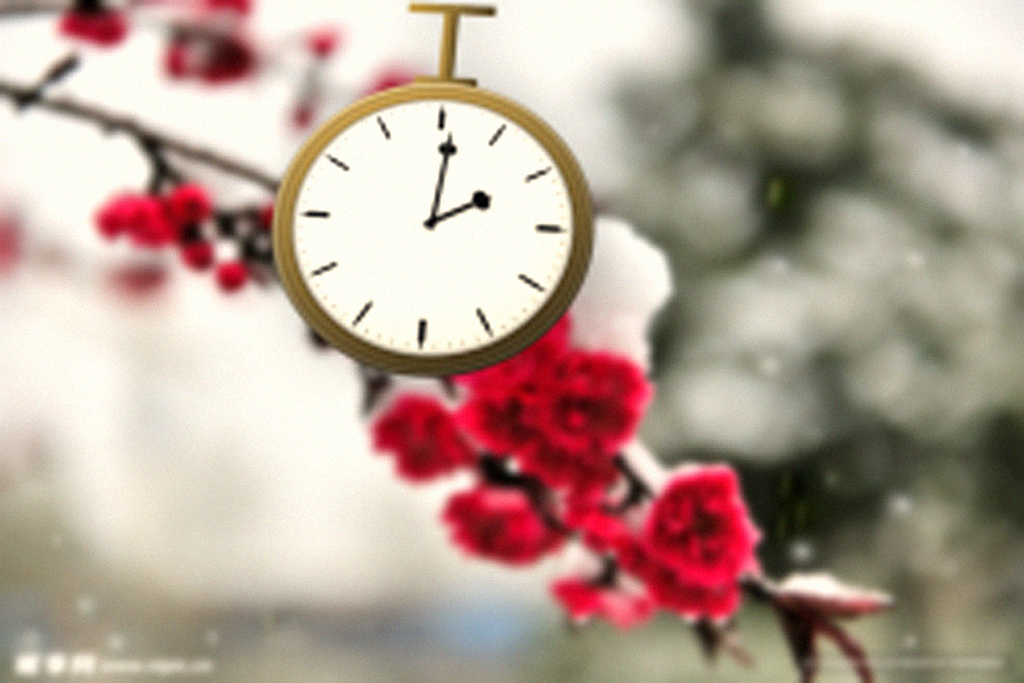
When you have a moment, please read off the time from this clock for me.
2:01
